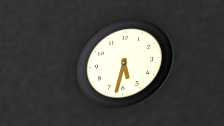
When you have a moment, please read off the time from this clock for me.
5:32
